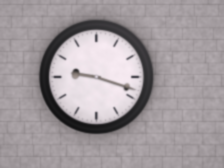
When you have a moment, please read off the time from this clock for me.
9:18
